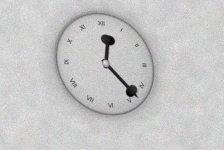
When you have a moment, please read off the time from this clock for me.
12:23
